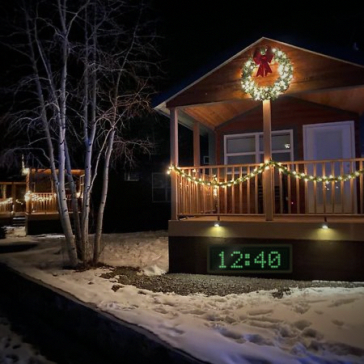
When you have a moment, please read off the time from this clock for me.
12:40
